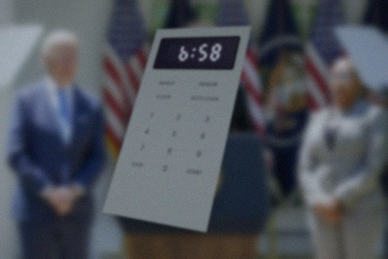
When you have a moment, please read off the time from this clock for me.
6:58
